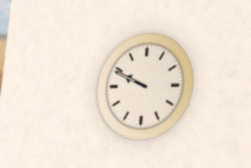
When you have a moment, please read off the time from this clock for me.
9:49
